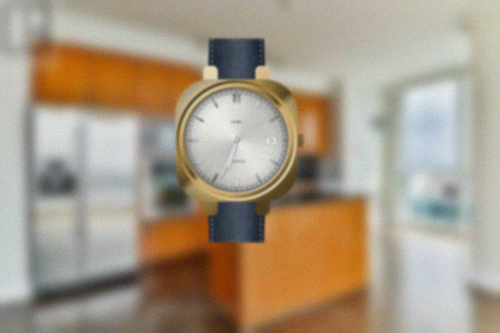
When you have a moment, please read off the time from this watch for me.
6:34
